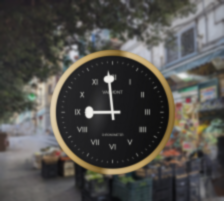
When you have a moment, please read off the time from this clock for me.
8:59
